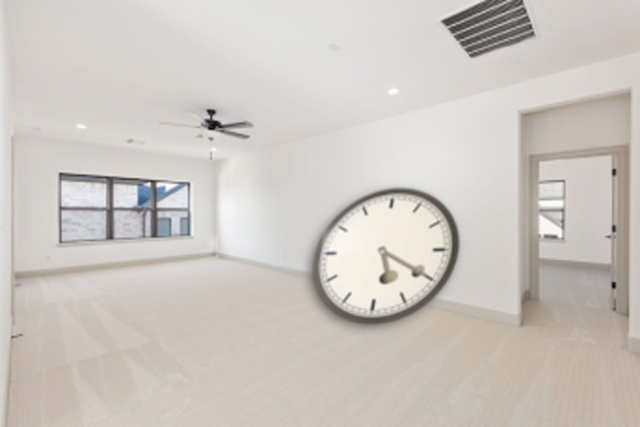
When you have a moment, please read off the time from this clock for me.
5:20
